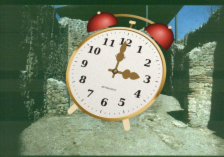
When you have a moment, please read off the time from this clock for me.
3:00
